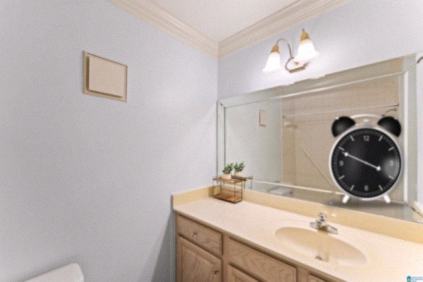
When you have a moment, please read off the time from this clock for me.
3:49
